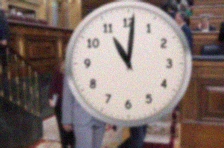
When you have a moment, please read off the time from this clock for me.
11:01
